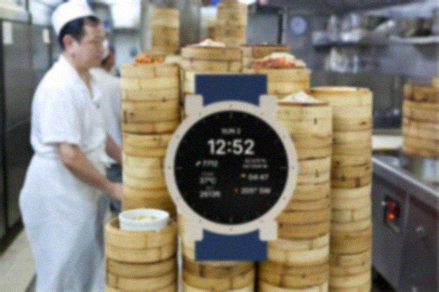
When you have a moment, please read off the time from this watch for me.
12:52
